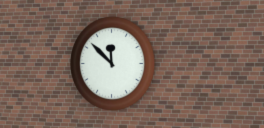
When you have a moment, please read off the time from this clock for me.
11:52
